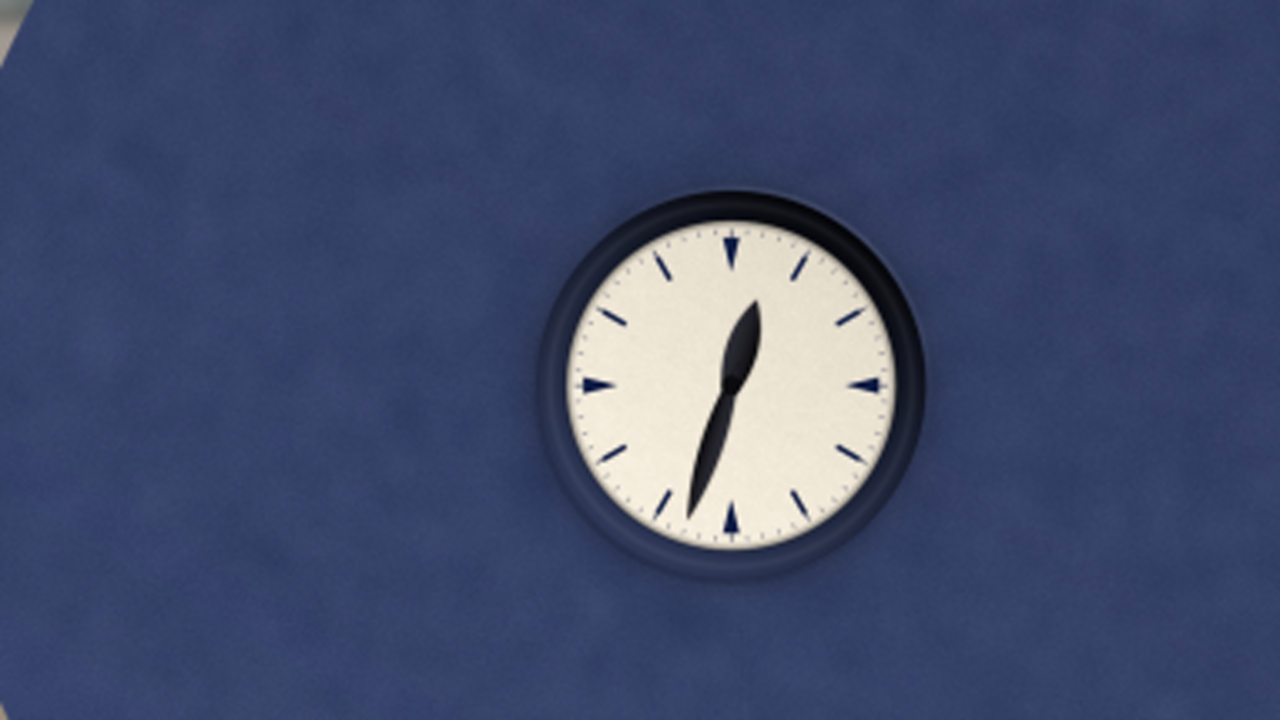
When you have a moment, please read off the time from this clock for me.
12:33
